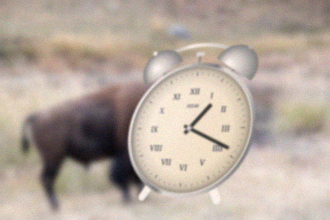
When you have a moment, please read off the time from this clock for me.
1:19
